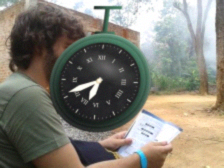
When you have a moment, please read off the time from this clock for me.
6:41
